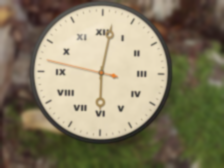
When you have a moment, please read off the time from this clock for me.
6:01:47
